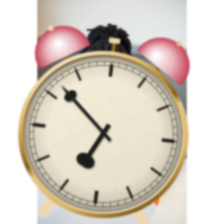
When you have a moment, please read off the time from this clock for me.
6:52
